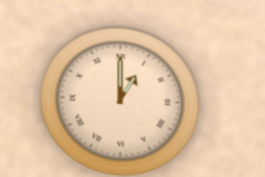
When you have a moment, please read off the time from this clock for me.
1:00
